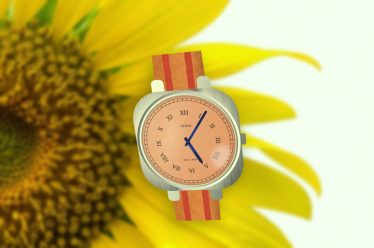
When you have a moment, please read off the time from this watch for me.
5:06
